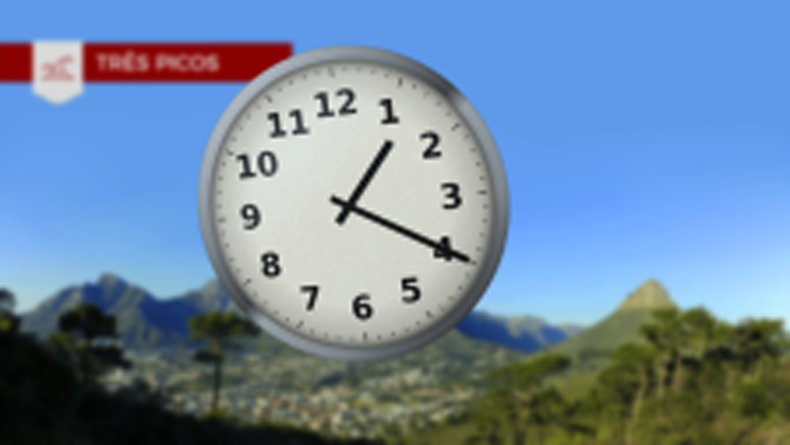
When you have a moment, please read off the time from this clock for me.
1:20
